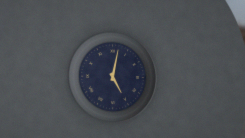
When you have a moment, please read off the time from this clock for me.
5:02
